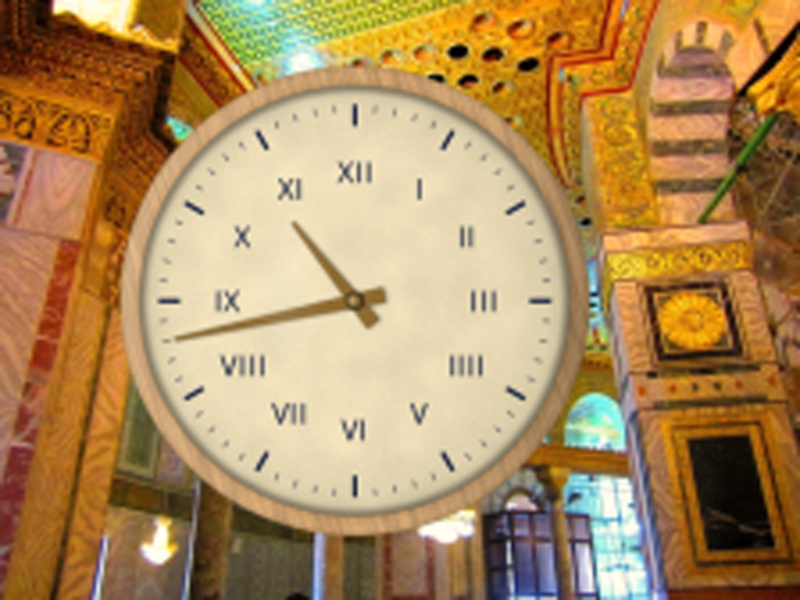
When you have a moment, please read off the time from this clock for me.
10:43
